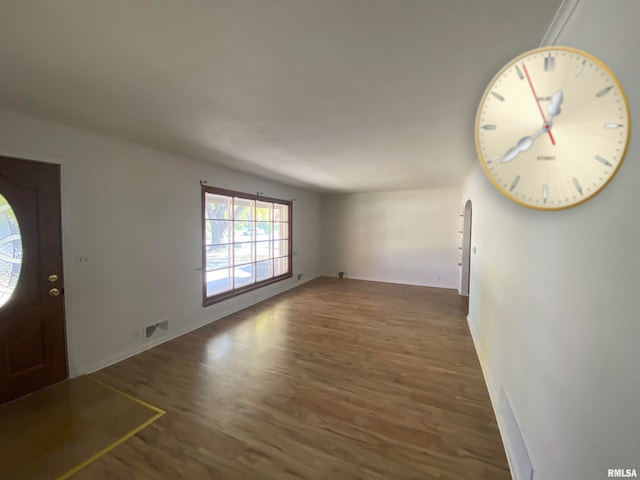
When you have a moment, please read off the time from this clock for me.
12:38:56
